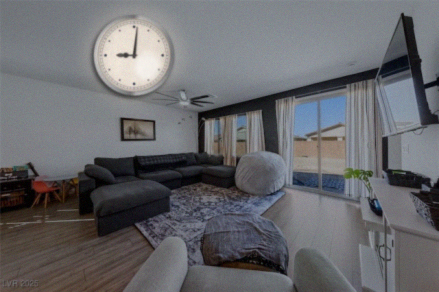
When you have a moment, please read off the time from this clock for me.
9:01
